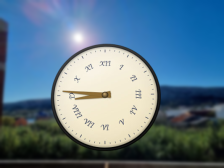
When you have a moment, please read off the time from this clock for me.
8:46
